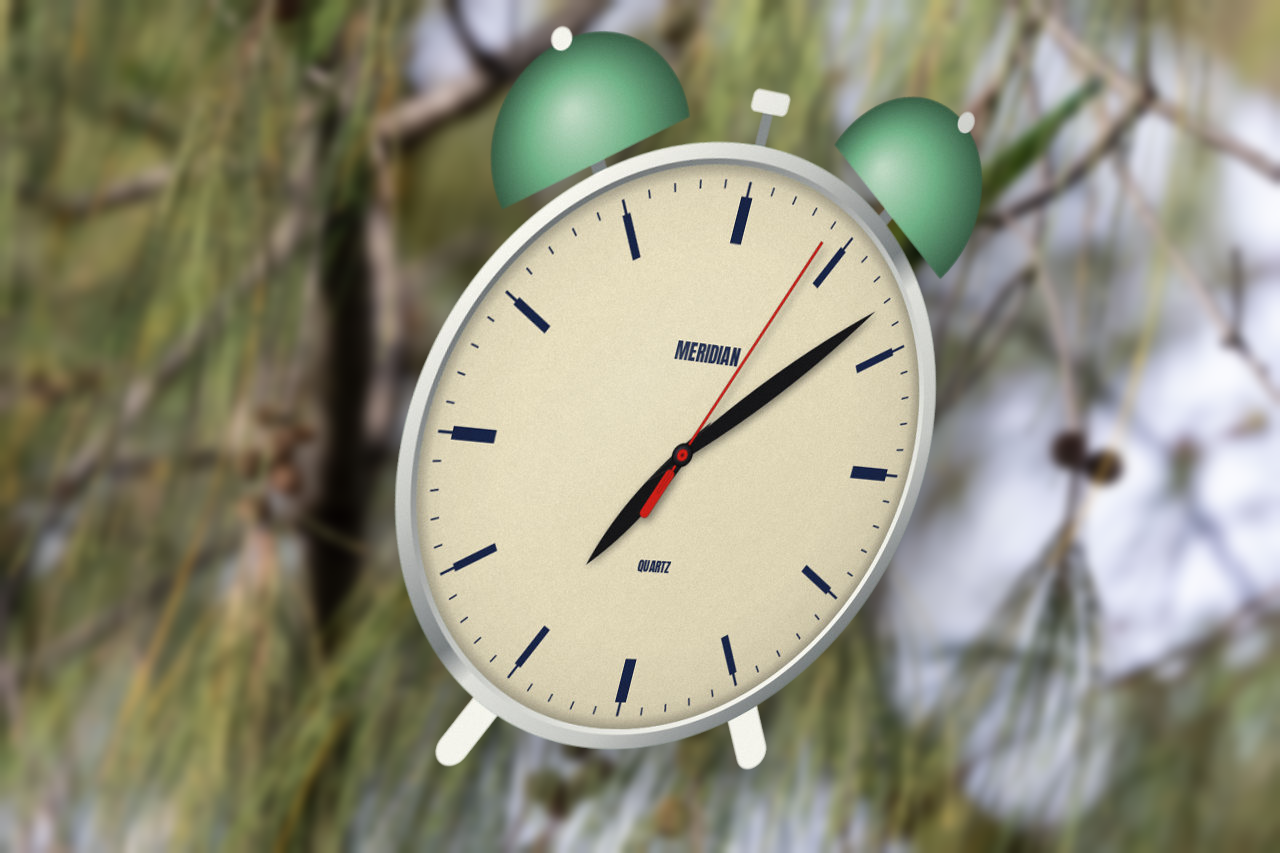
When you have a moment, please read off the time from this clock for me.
7:08:04
